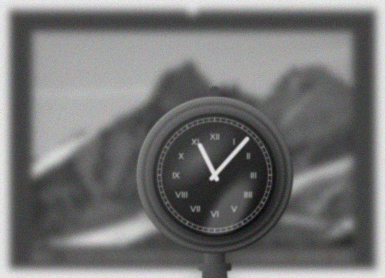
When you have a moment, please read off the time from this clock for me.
11:07
